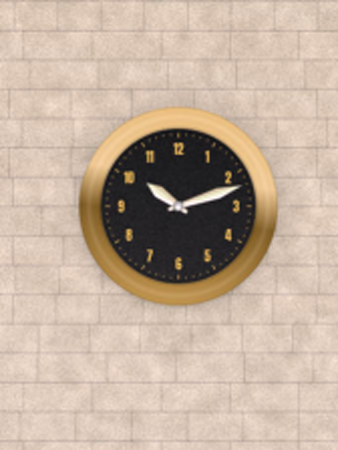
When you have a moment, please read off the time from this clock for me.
10:12
